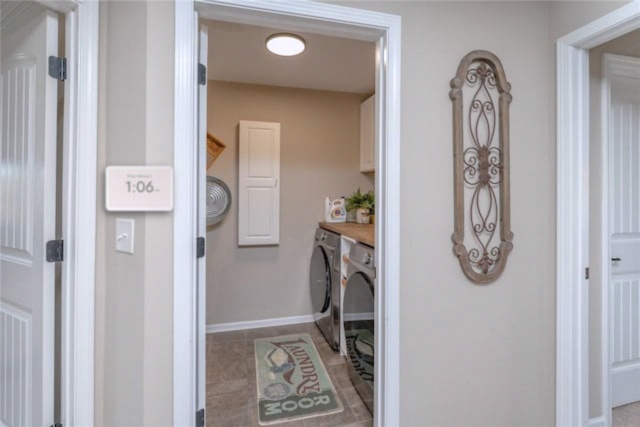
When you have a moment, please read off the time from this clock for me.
1:06
